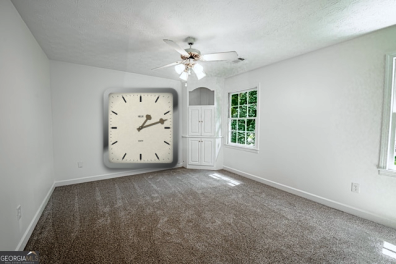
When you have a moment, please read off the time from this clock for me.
1:12
